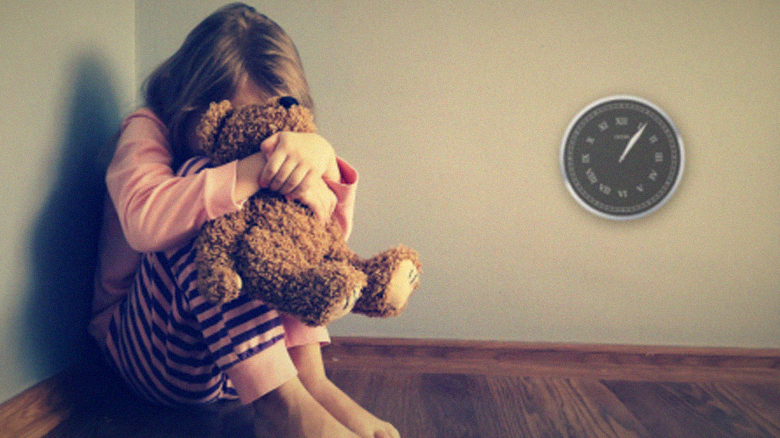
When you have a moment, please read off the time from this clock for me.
1:06
